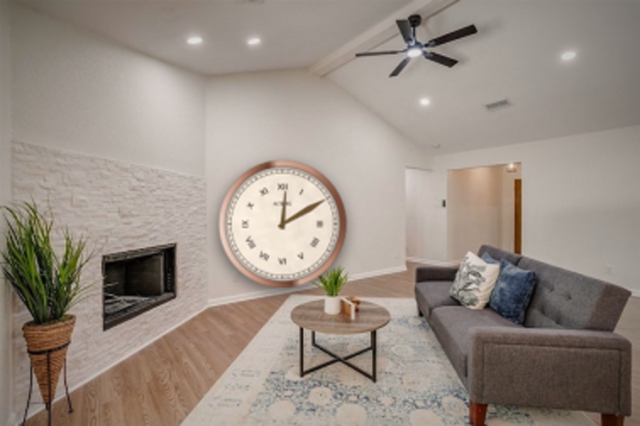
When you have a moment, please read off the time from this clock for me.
12:10
